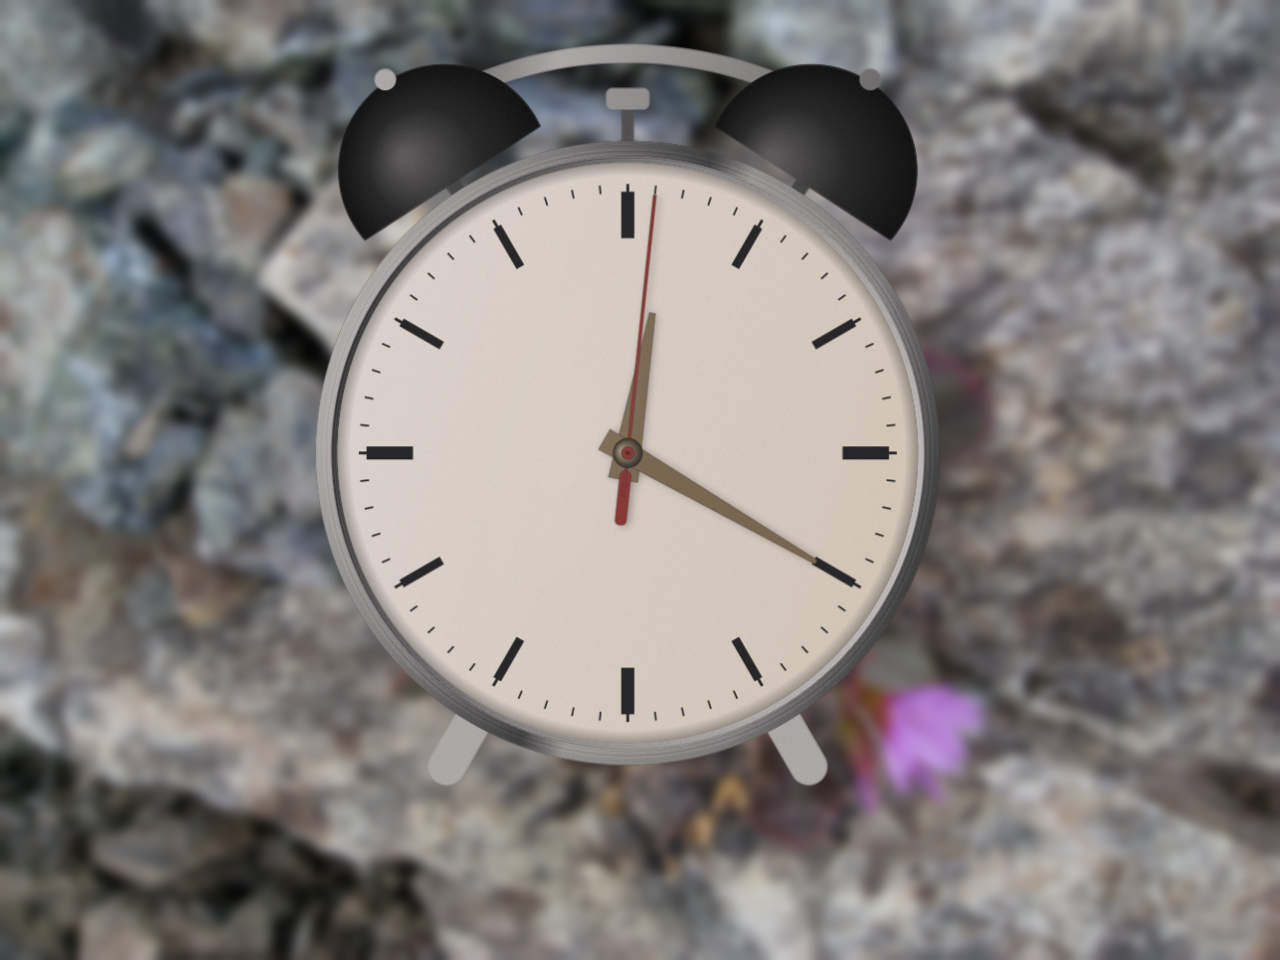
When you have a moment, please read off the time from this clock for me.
12:20:01
